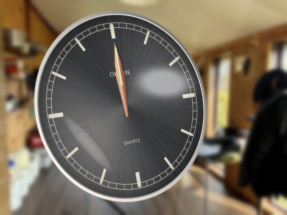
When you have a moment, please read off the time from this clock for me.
12:00
